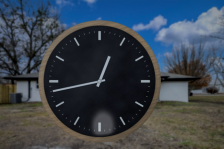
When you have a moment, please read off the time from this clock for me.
12:43
